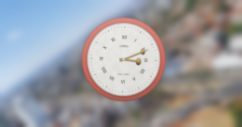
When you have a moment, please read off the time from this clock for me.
3:11
